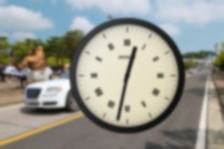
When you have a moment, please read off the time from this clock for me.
12:32
